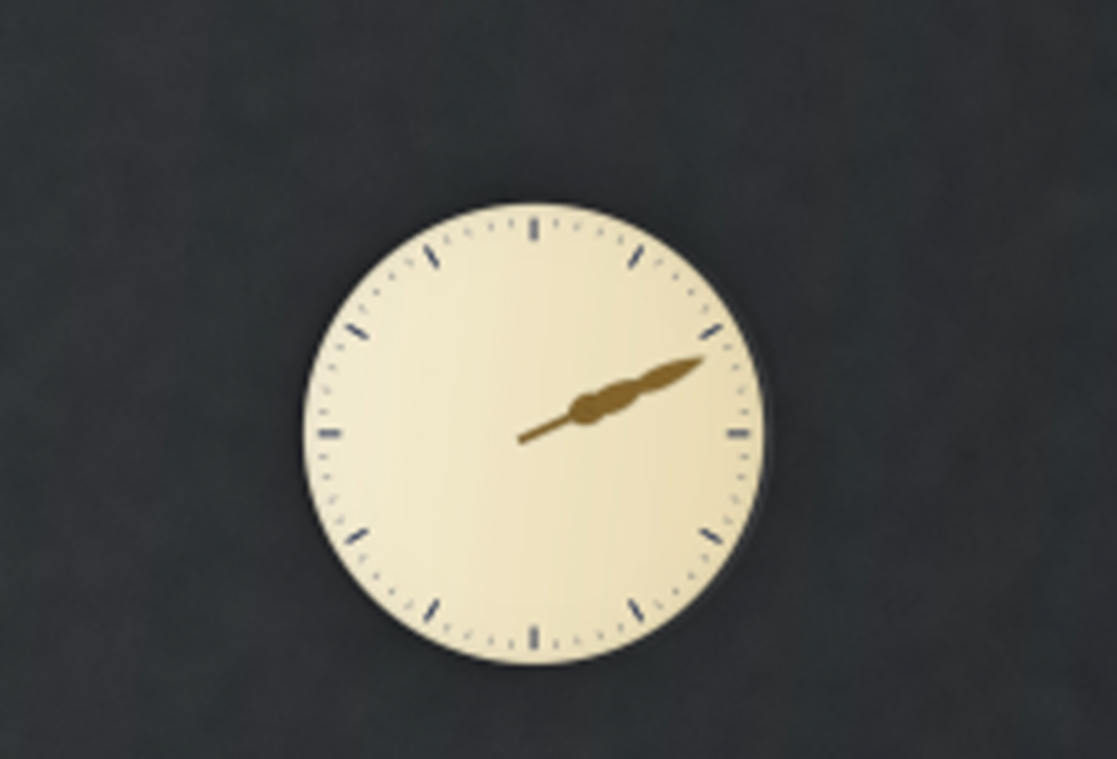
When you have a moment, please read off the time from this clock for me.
2:11
